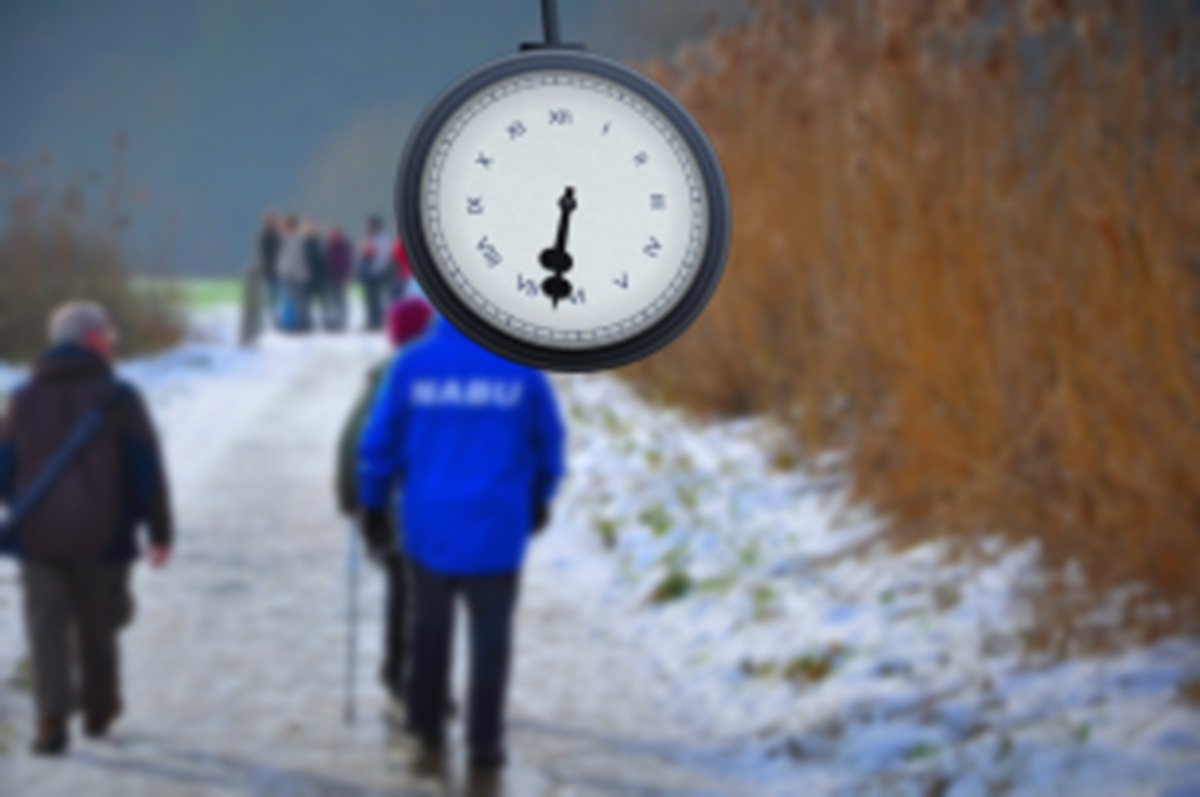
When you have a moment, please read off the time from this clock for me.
6:32
